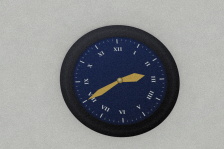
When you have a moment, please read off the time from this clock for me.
2:40
